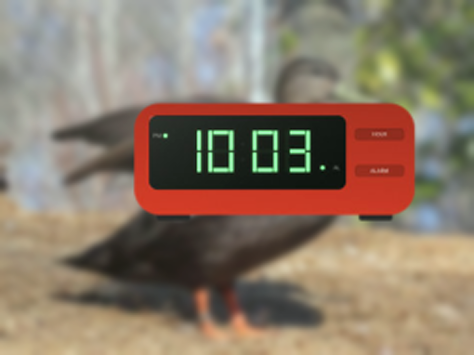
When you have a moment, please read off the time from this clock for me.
10:03
